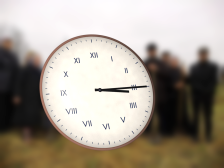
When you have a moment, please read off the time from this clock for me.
3:15
